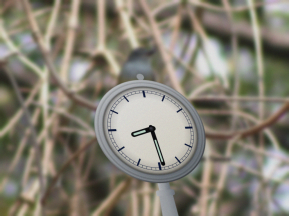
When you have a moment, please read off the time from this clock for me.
8:29
